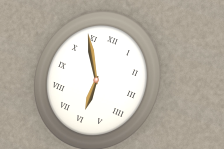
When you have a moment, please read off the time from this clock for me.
5:54
